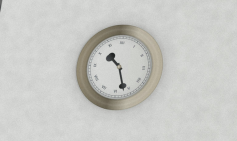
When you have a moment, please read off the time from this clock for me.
10:27
